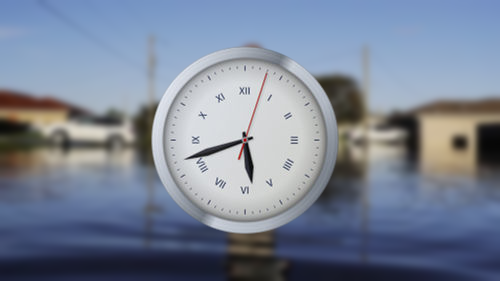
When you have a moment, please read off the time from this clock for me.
5:42:03
